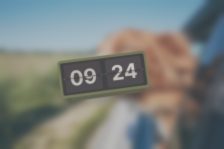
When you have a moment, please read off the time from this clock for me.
9:24
